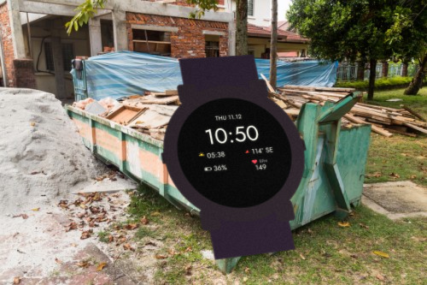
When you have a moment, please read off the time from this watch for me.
10:50
